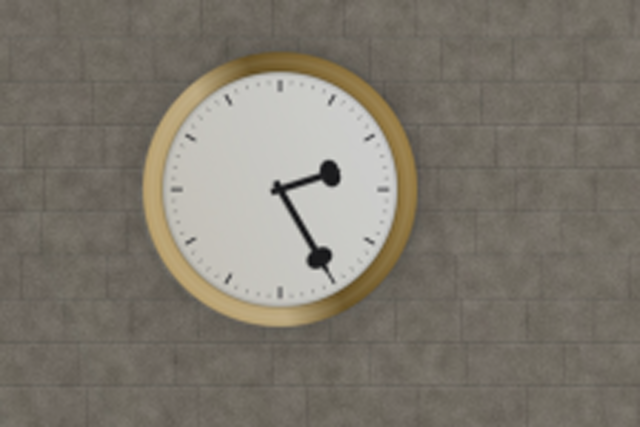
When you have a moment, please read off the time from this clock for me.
2:25
